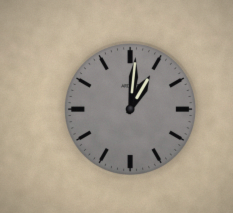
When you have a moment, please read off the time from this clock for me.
1:01
